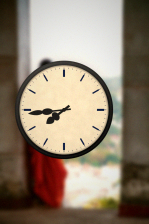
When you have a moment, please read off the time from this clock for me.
7:44
